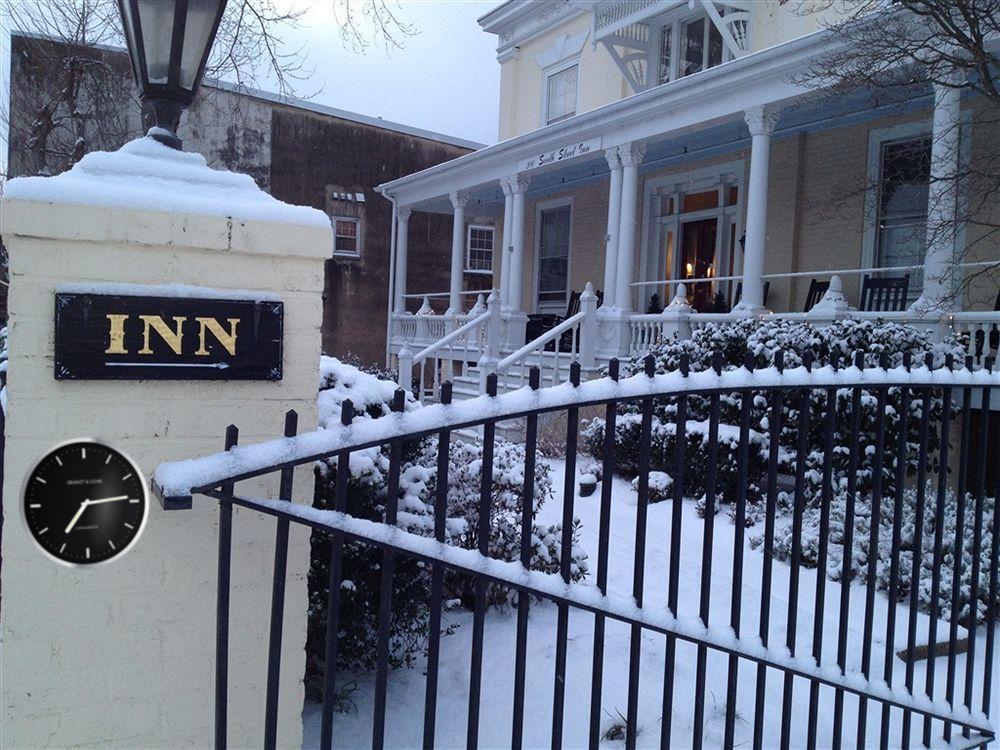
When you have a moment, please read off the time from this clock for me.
7:14
